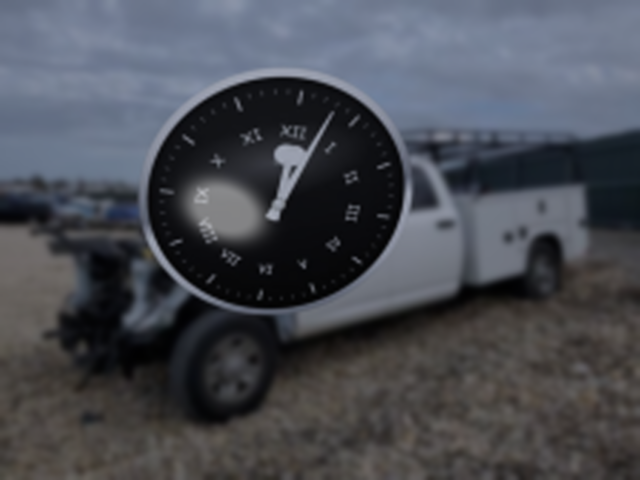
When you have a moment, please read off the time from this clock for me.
12:03
